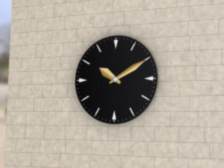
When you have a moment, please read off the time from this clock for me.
10:10
